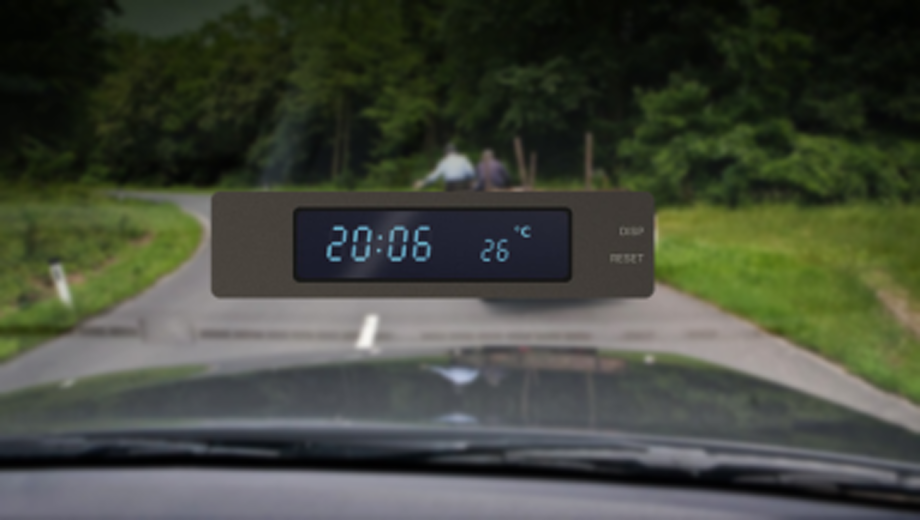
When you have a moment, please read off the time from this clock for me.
20:06
